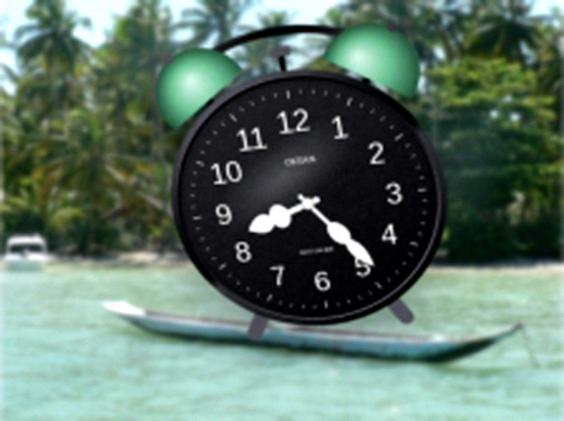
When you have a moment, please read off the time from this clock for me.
8:24
